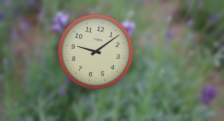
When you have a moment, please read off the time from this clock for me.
9:07
